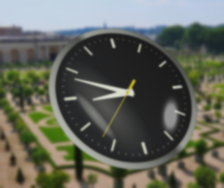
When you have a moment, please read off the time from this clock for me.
8:48:37
